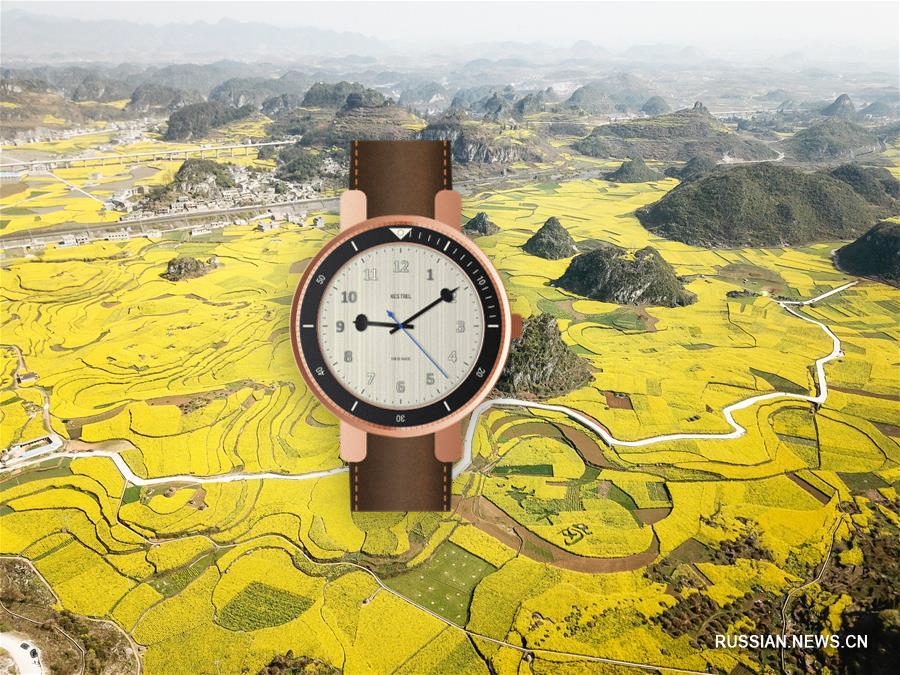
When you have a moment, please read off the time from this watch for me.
9:09:23
